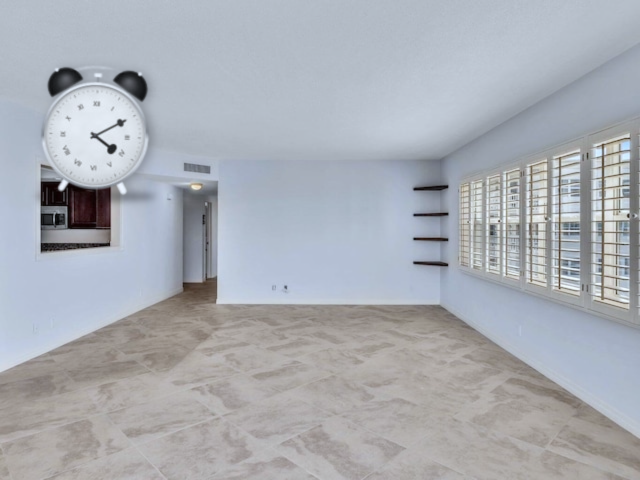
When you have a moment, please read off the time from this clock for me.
4:10
